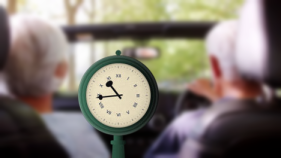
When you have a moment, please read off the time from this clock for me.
10:44
